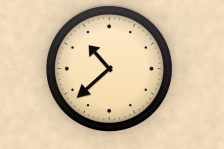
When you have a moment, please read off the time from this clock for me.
10:38
